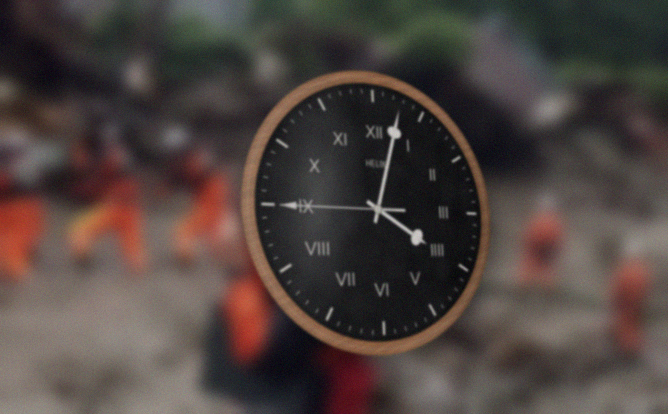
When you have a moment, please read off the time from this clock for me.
4:02:45
